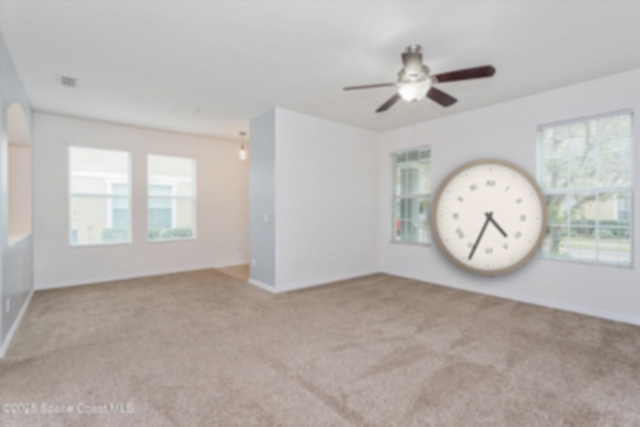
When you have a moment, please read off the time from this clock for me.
4:34
